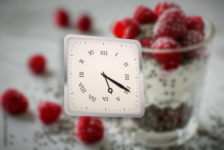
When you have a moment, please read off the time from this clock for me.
5:20
